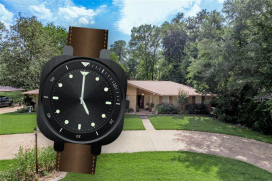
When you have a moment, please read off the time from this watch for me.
5:00
